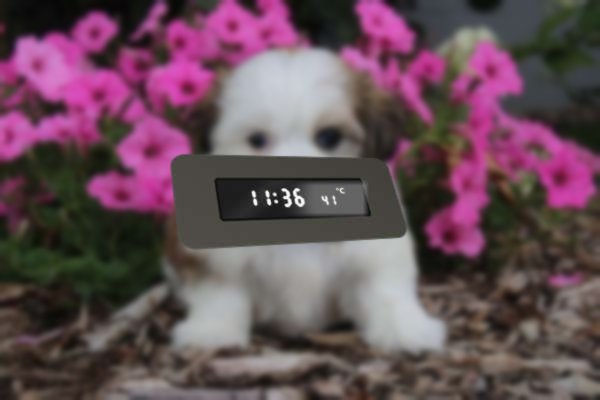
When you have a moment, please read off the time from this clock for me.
11:36
